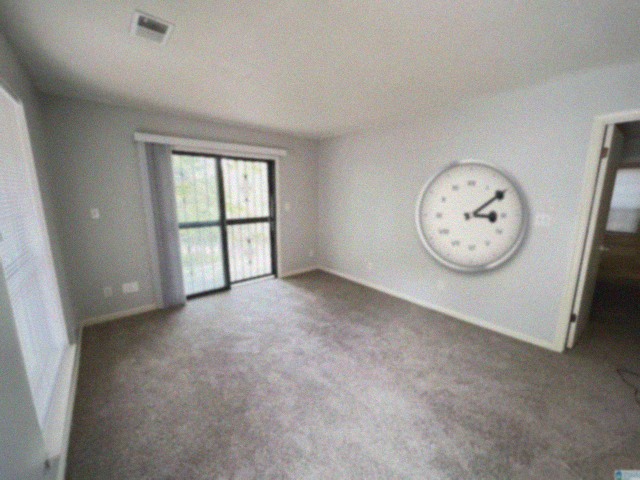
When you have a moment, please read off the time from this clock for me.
3:09
